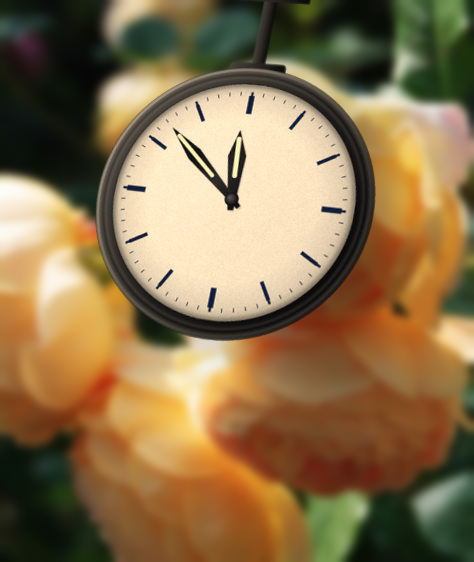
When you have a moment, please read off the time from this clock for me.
11:52
